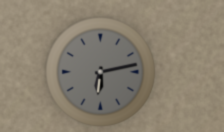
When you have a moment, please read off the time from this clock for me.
6:13
